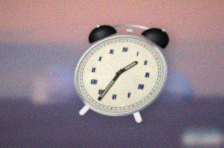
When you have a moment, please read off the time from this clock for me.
1:34
